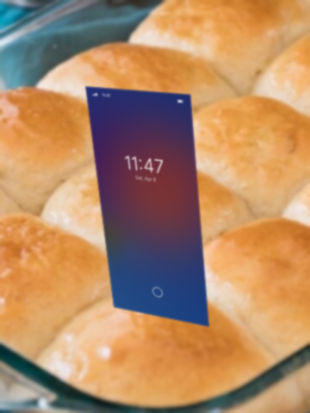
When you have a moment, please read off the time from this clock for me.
11:47
